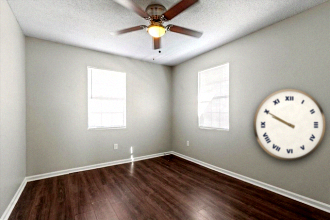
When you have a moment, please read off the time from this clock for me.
9:50
